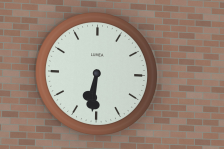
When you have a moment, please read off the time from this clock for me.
6:31
